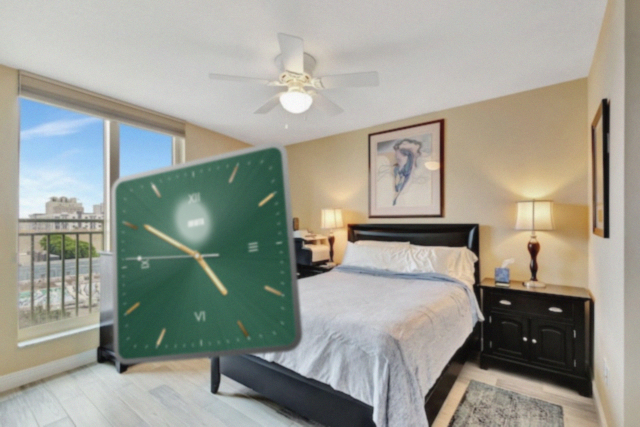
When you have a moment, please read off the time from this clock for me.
4:50:46
